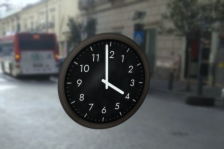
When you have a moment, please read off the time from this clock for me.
3:59
